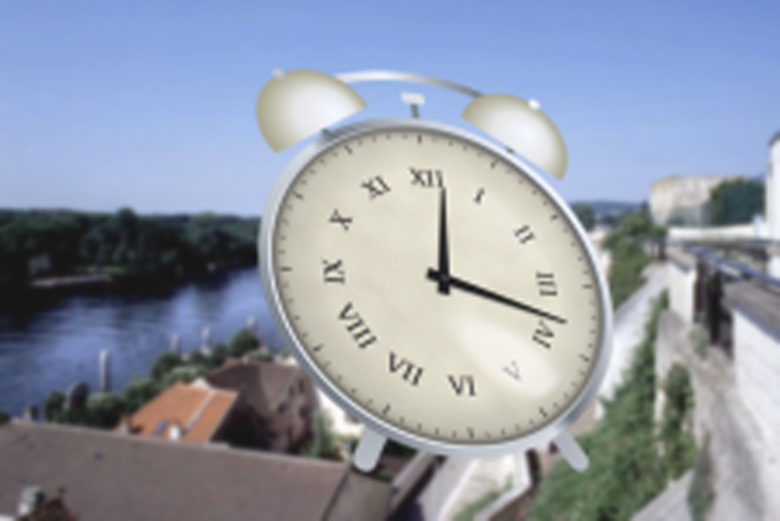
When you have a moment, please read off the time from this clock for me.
12:18
